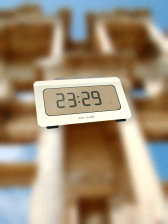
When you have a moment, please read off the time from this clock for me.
23:29
